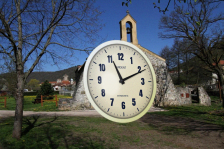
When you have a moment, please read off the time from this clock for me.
11:11
